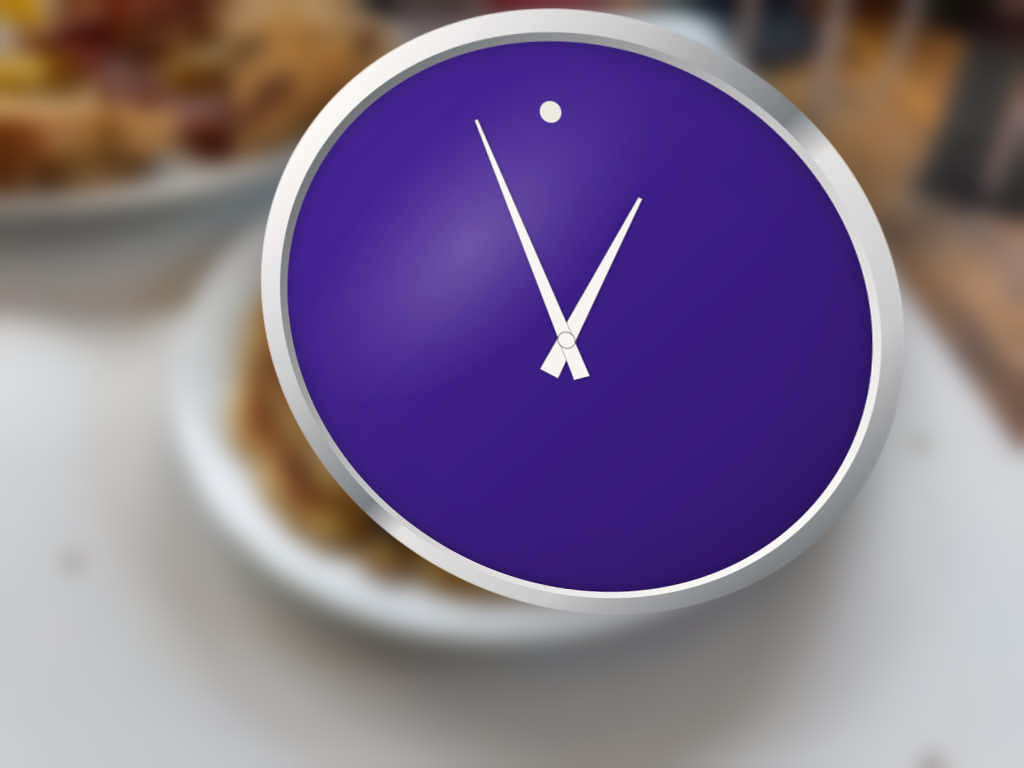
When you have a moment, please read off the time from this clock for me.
12:57
